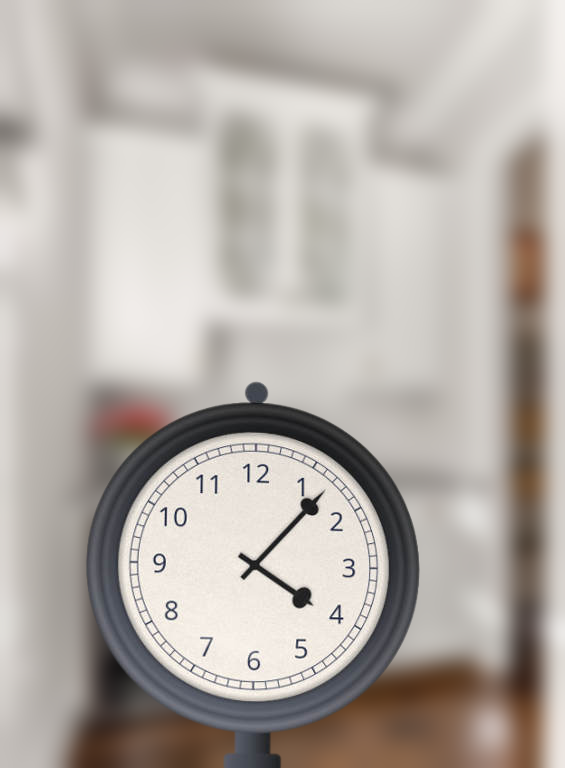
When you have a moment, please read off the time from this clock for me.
4:07
